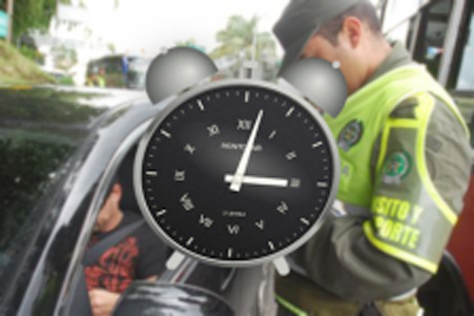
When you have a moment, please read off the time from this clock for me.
3:02
